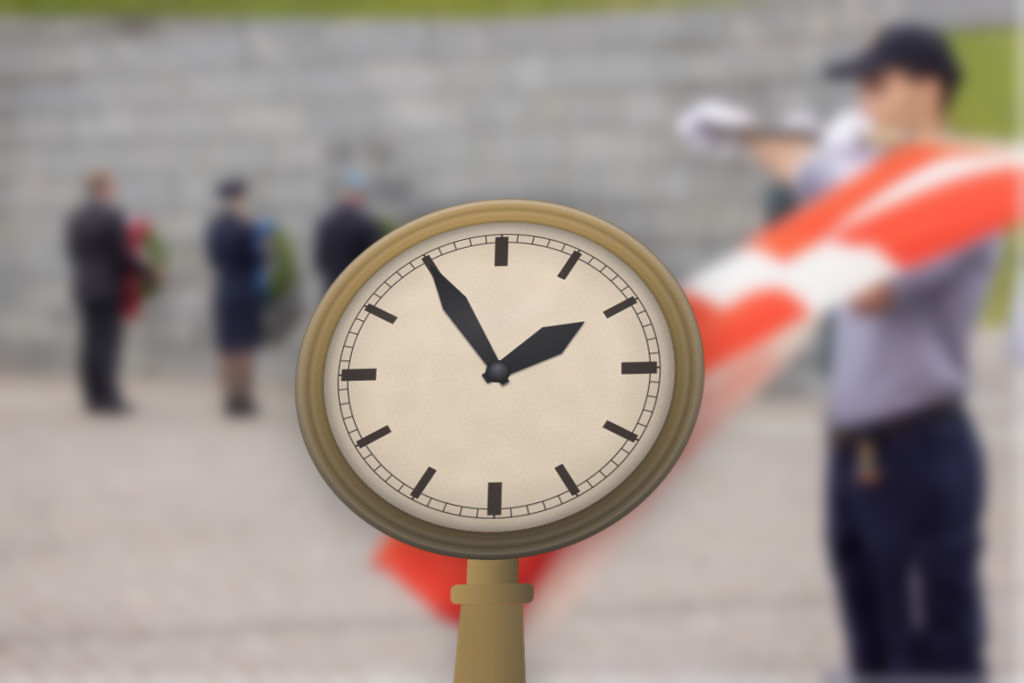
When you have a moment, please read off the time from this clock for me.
1:55
